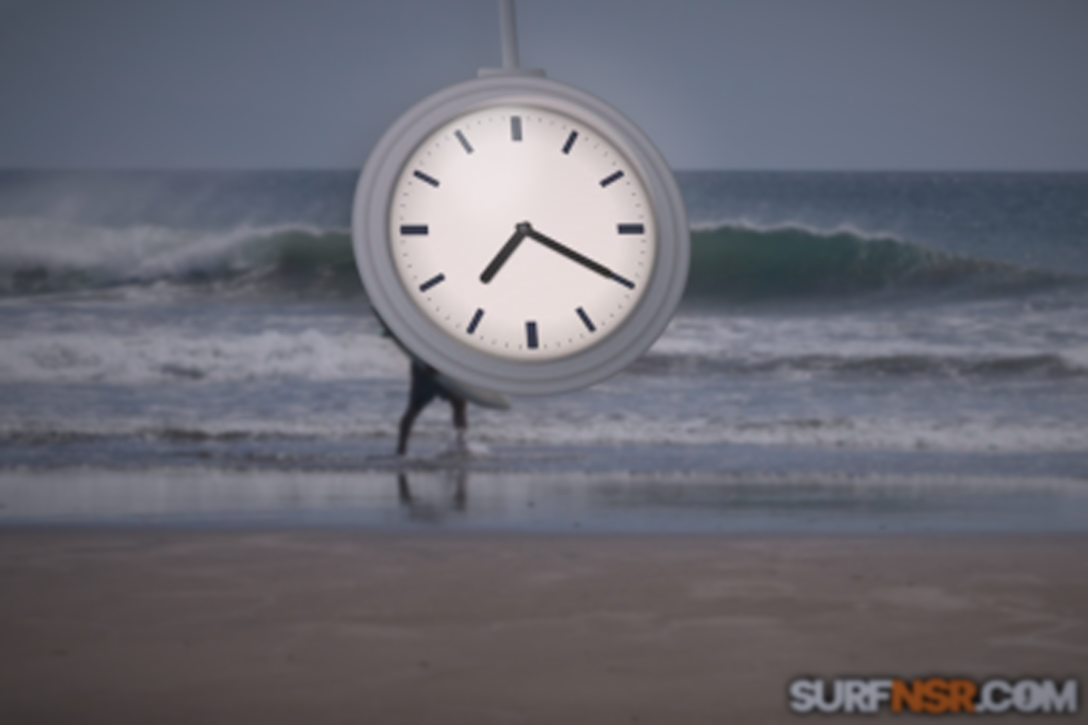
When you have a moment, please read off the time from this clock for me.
7:20
